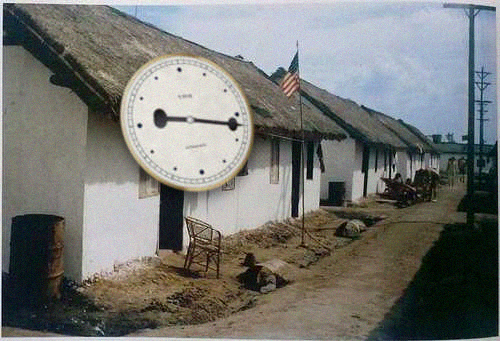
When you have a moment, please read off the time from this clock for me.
9:17
